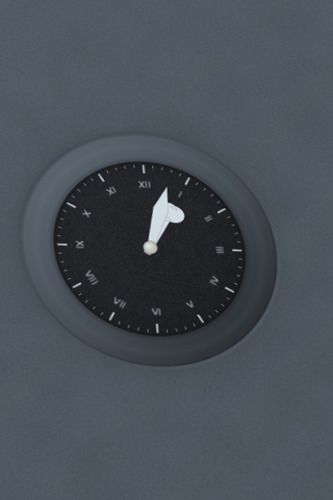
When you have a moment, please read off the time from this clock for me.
1:03
